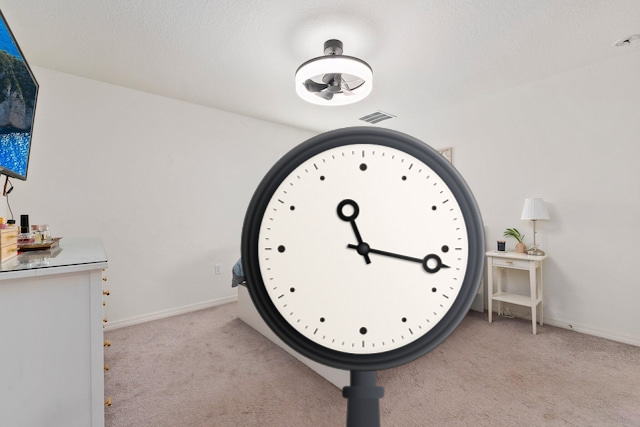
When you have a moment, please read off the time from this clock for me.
11:17
